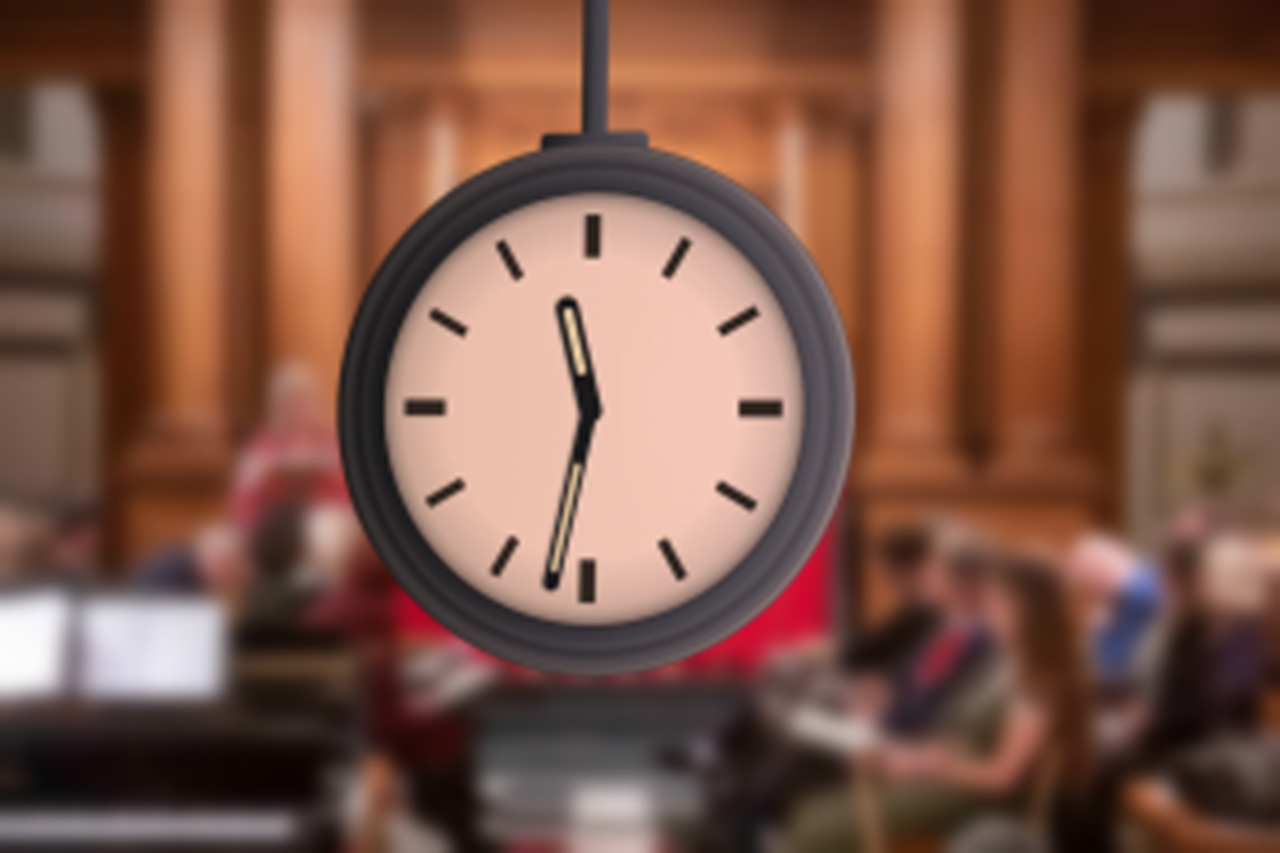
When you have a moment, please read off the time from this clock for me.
11:32
